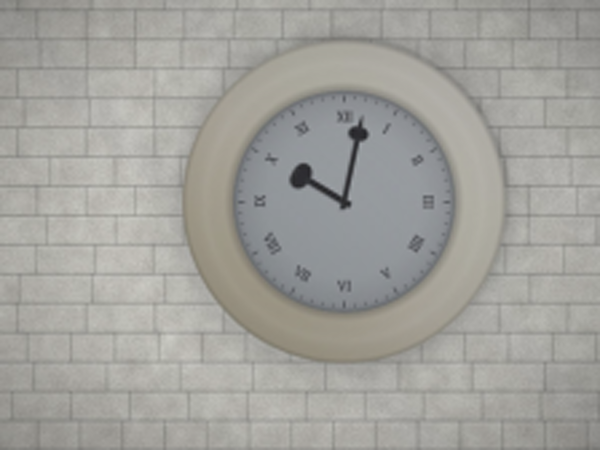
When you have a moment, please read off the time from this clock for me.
10:02
